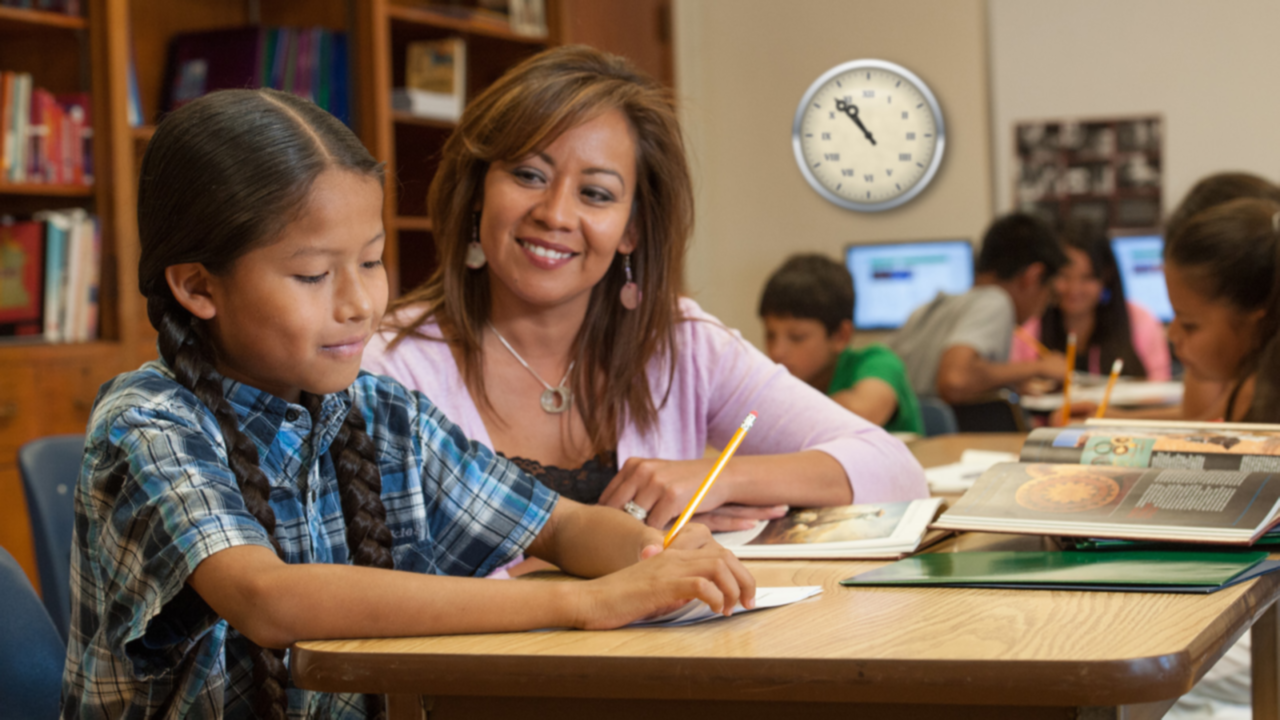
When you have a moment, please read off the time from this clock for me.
10:53
